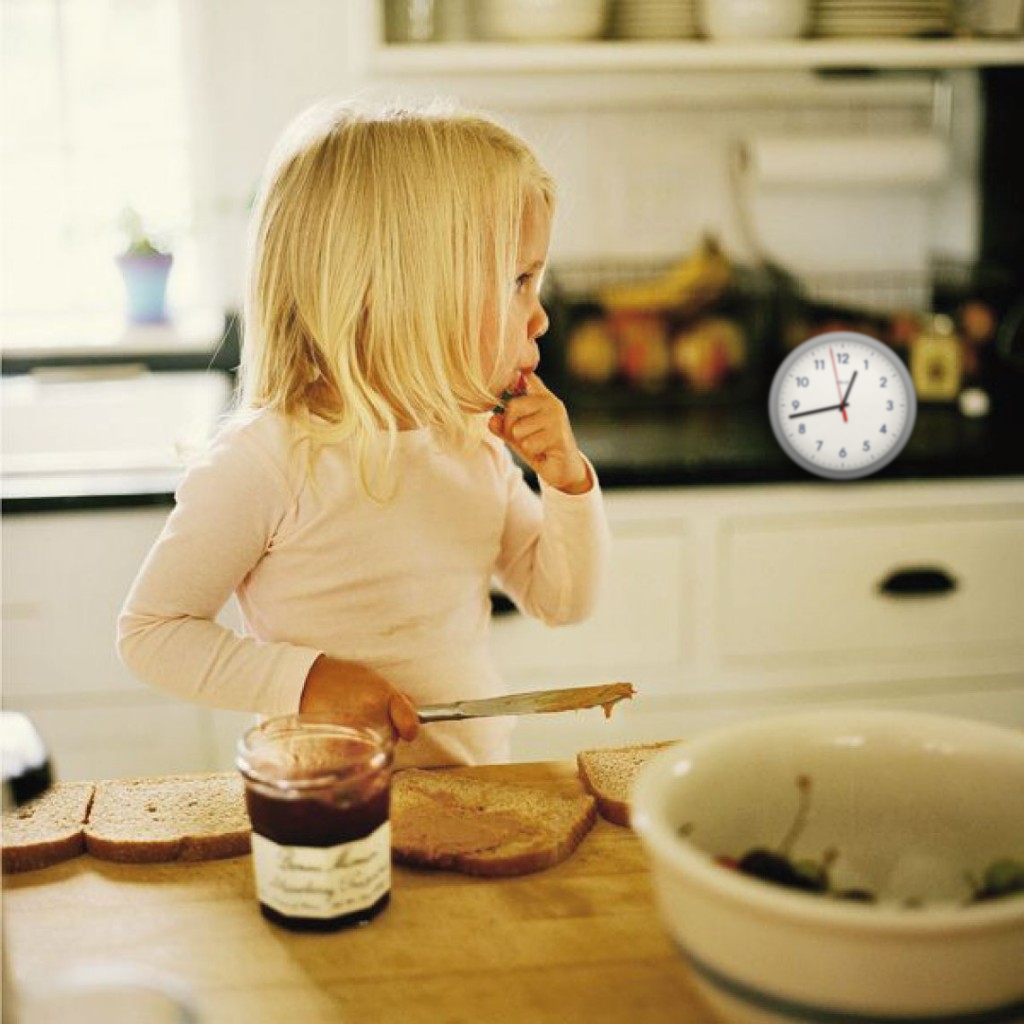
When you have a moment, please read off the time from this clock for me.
12:42:58
